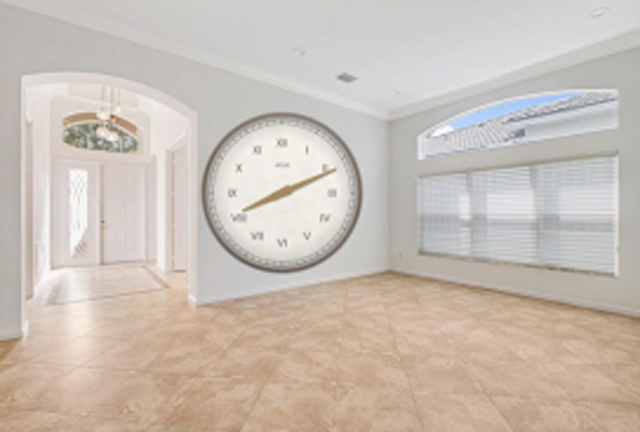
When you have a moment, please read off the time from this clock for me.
8:11
